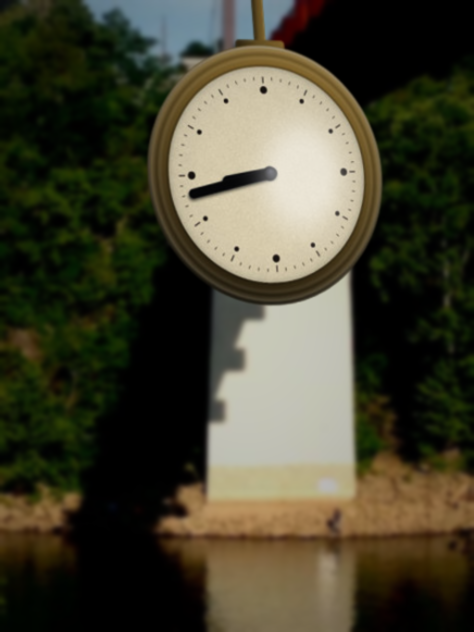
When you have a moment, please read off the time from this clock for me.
8:43
